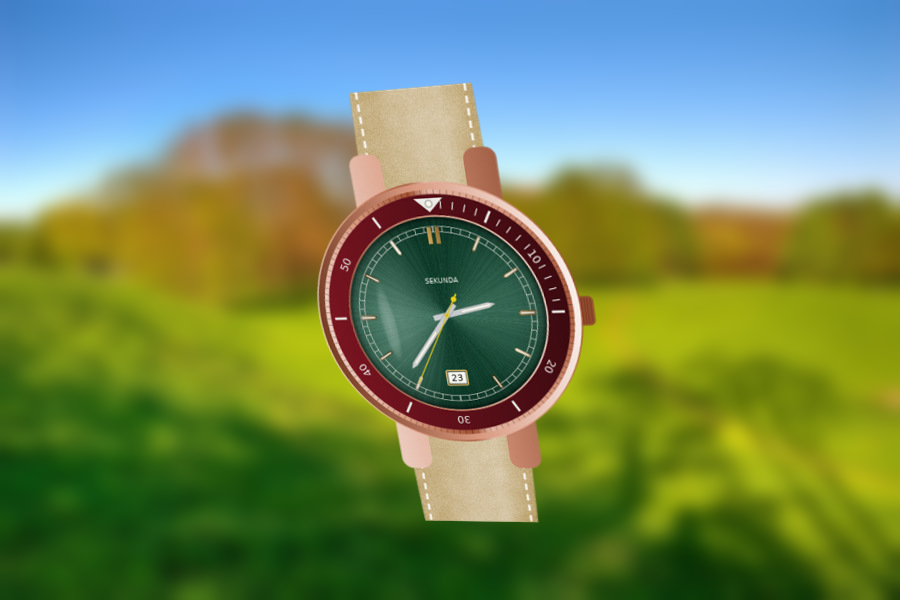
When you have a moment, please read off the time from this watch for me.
2:36:35
